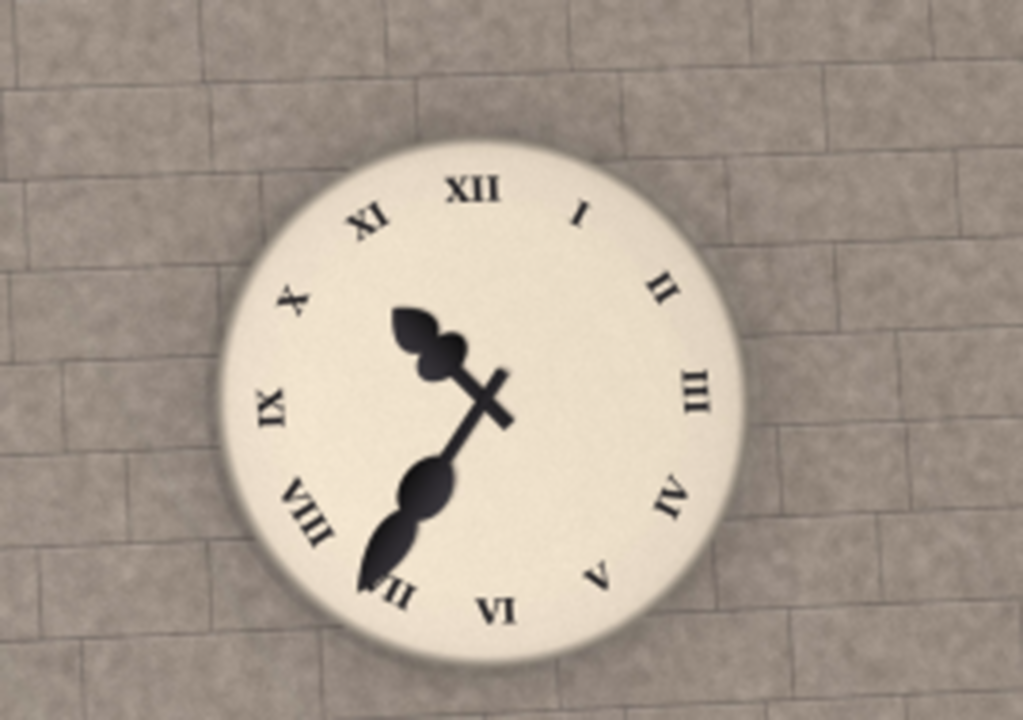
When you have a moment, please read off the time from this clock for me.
10:36
